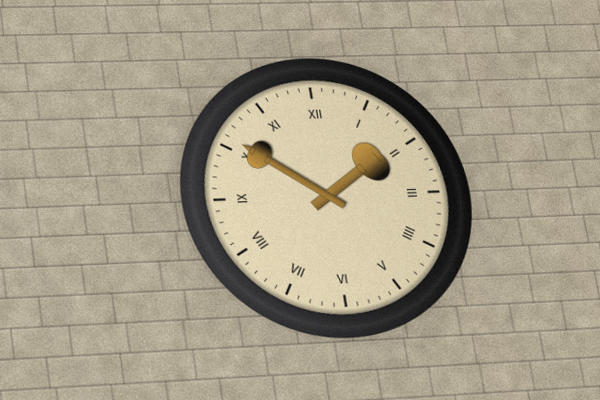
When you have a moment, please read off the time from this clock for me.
1:51
